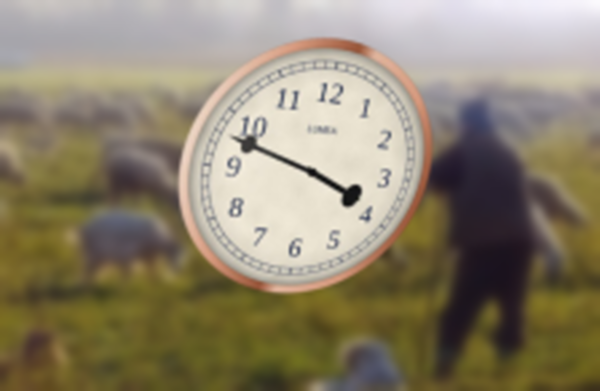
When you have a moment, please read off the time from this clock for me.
3:48
